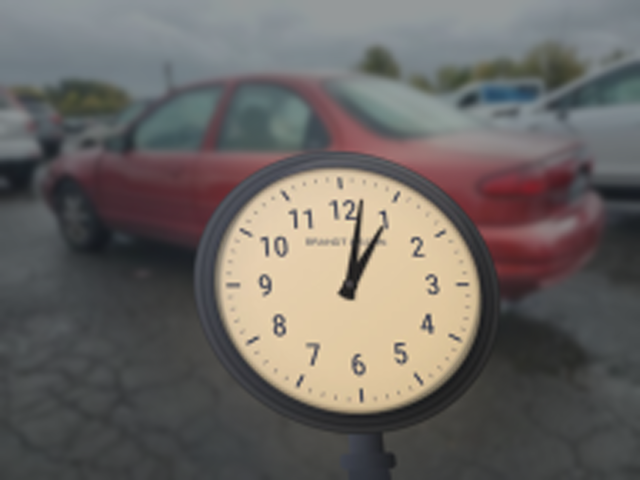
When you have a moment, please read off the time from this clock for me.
1:02
